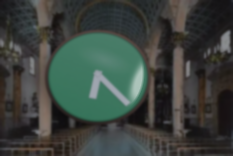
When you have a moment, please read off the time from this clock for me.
6:23
